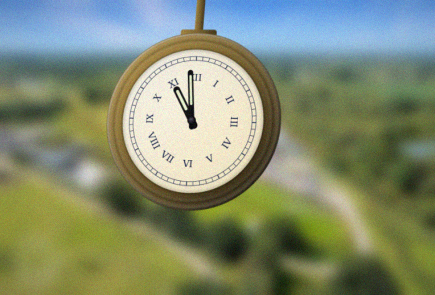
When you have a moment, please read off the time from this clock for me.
10:59
